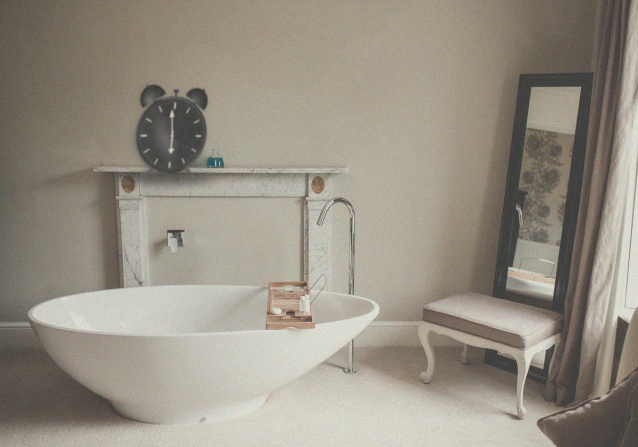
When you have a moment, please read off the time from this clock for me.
5:59
